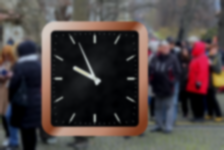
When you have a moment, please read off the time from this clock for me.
9:56
